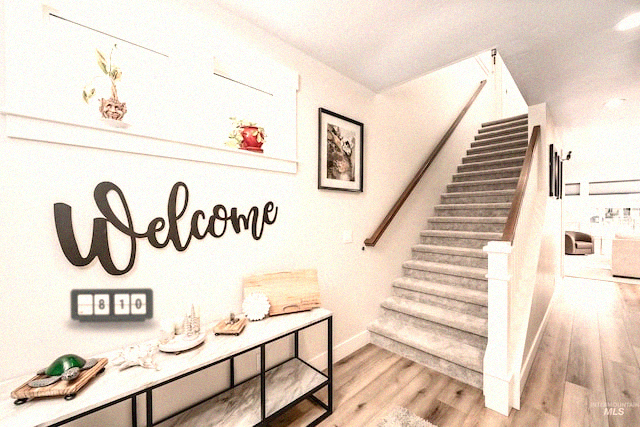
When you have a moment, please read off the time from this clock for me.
8:10
